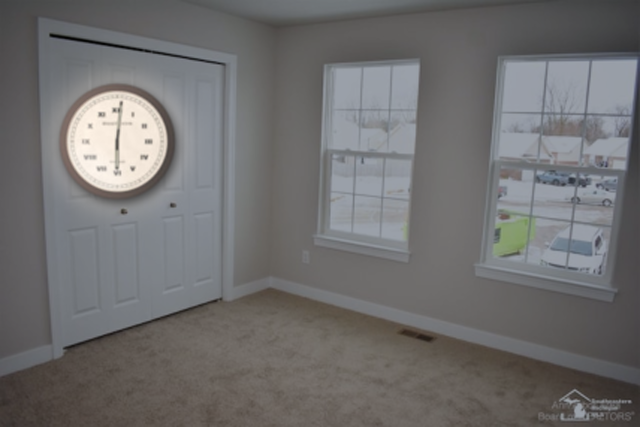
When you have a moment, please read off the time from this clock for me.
6:01
